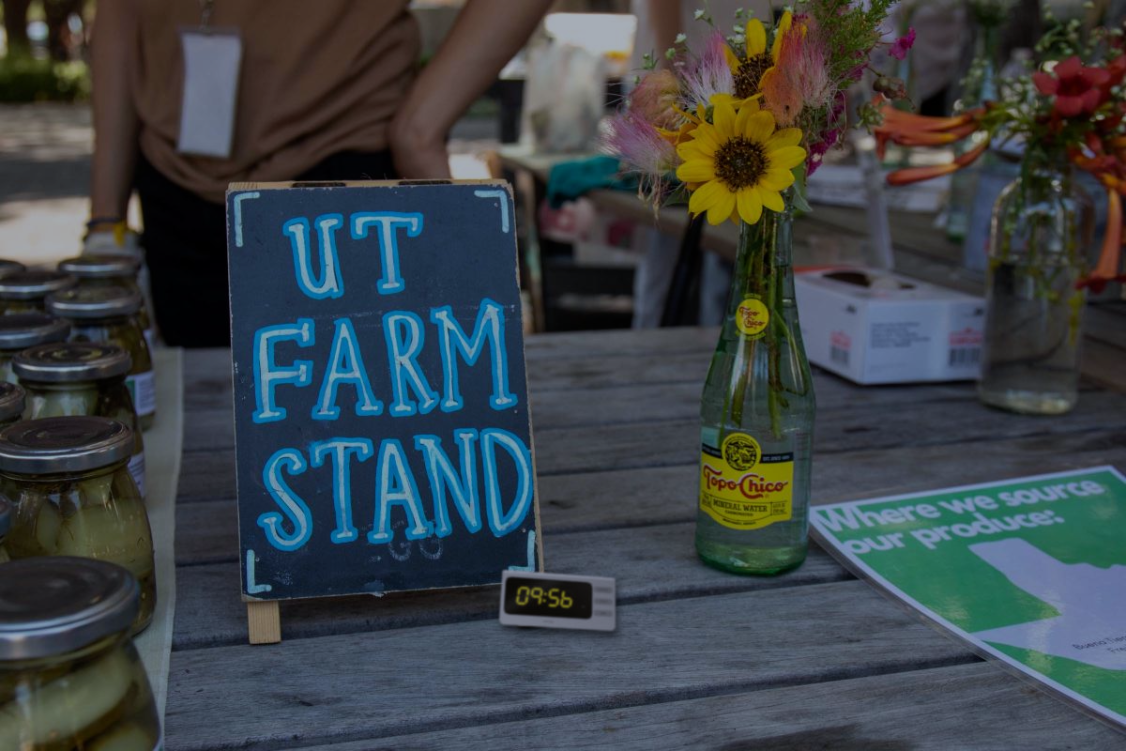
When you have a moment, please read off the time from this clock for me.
9:56
